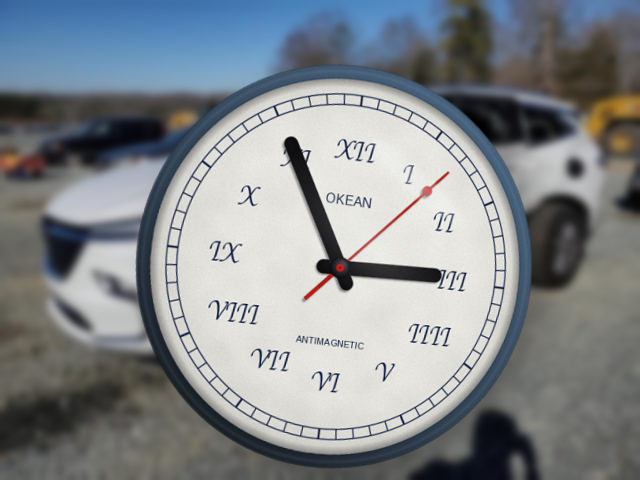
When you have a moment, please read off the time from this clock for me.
2:55:07
